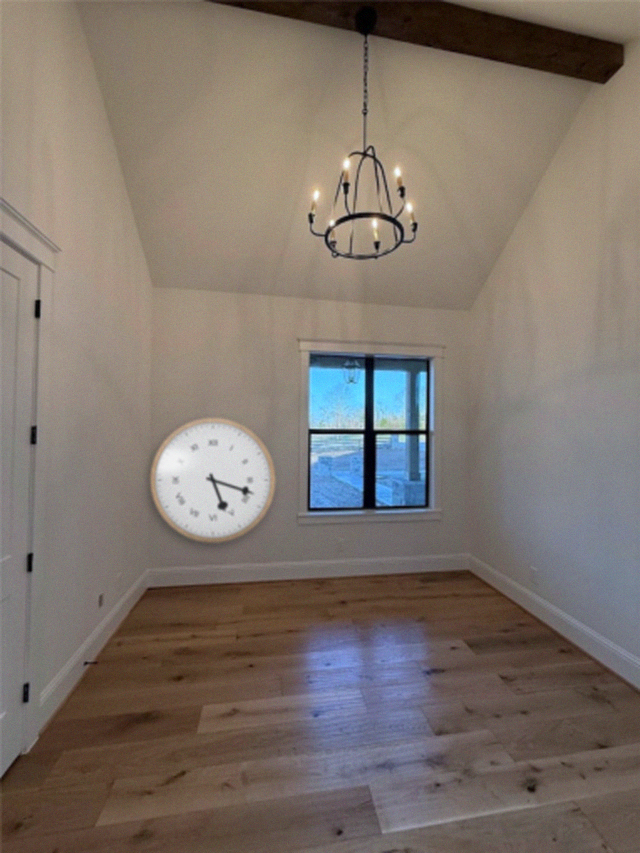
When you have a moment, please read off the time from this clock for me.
5:18
